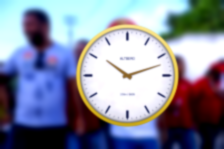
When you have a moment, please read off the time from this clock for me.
10:12
